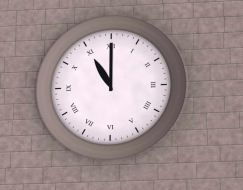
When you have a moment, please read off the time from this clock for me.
11:00
